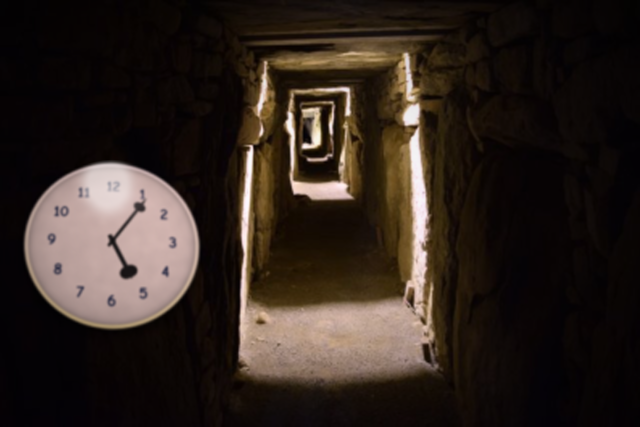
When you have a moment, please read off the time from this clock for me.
5:06
